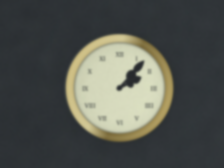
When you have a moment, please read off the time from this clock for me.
2:07
